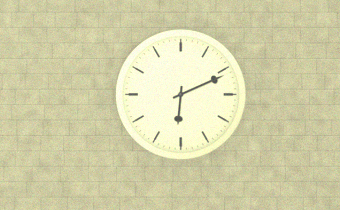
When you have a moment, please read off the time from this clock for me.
6:11
